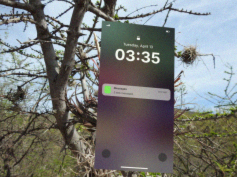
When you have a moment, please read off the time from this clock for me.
3:35
